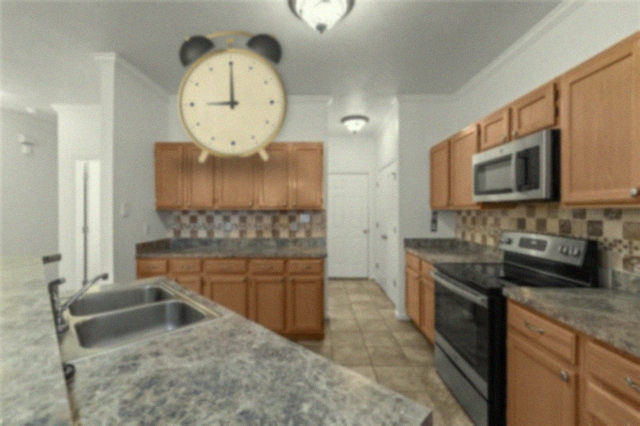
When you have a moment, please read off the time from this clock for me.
9:00
